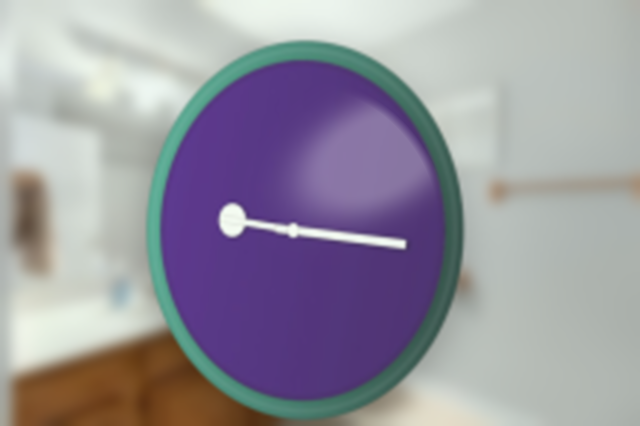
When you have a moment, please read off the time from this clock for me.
9:16
